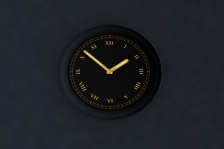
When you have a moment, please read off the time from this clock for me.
1:52
